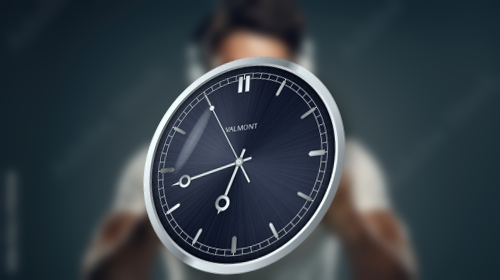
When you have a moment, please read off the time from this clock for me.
6:42:55
